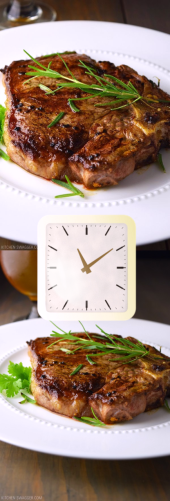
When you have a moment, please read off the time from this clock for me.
11:09
